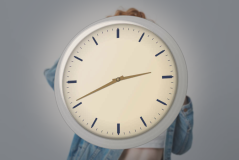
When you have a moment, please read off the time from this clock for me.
2:41
